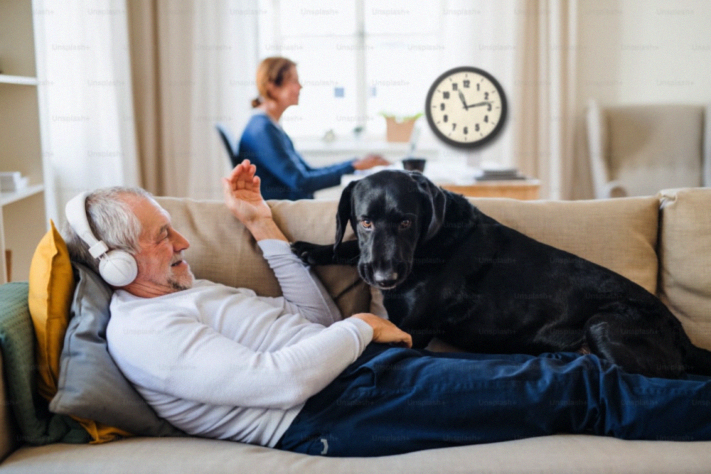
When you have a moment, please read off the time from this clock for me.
11:13
